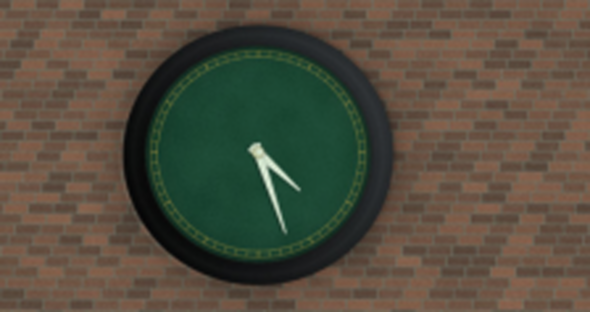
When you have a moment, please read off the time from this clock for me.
4:27
